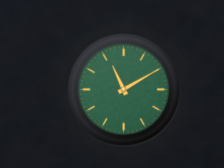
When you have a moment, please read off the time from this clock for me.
11:10
